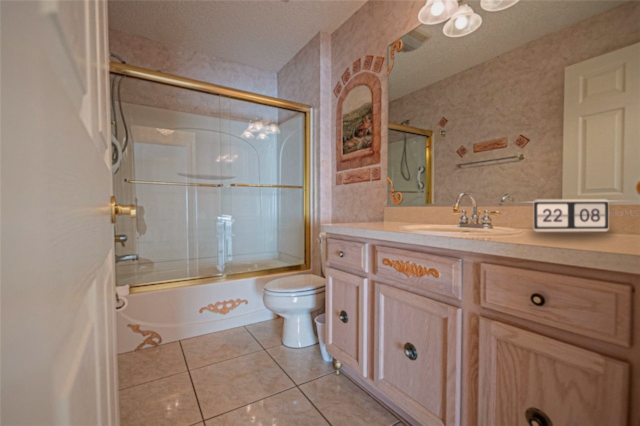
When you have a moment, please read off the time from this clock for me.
22:08
